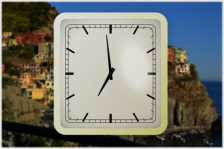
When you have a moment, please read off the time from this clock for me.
6:59
